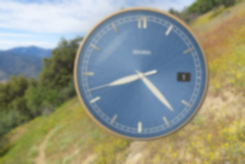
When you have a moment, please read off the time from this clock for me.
8:22:42
